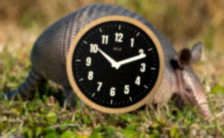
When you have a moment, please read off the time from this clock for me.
10:11
